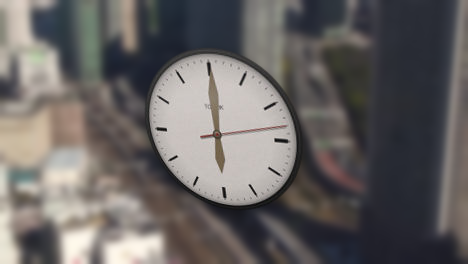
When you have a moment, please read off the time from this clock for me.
6:00:13
